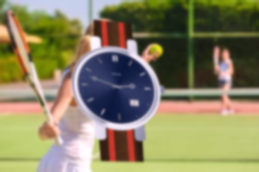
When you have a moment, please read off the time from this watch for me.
2:48
